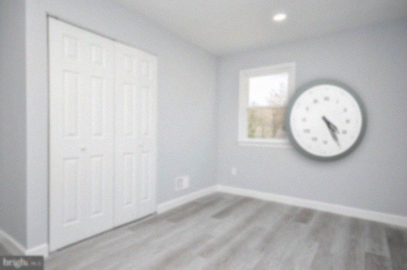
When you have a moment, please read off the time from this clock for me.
4:25
